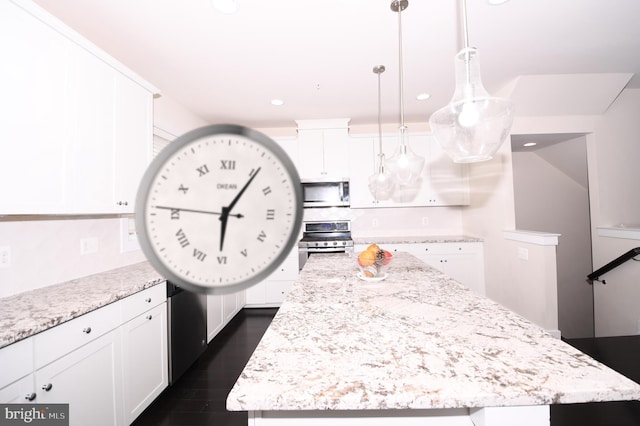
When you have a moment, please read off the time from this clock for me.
6:05:46
